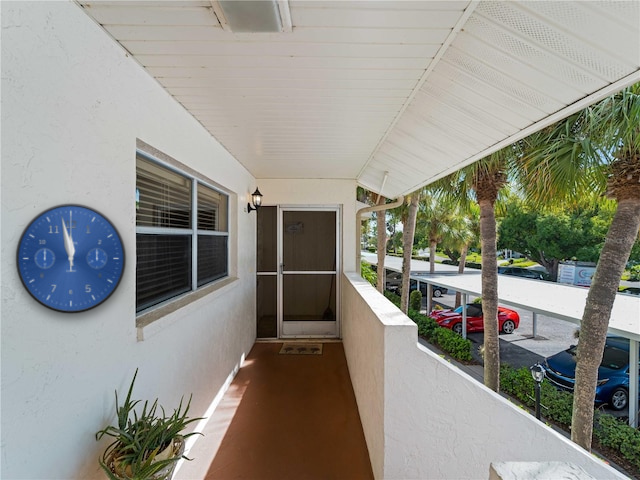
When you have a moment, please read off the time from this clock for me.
11:58
